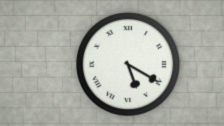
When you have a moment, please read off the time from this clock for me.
5:20
